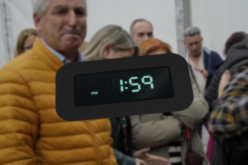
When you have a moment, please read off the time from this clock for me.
1:59
